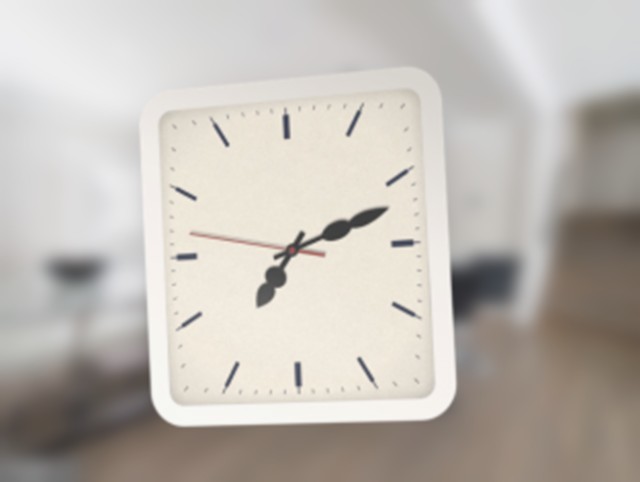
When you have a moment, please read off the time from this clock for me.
7:11:47
